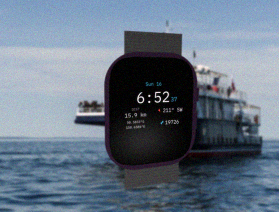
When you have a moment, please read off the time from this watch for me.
6:52
